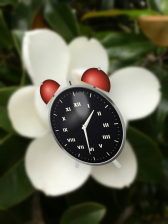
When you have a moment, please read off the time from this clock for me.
1:31
